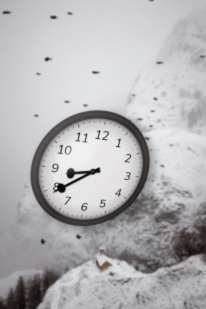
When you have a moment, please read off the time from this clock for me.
8:39
